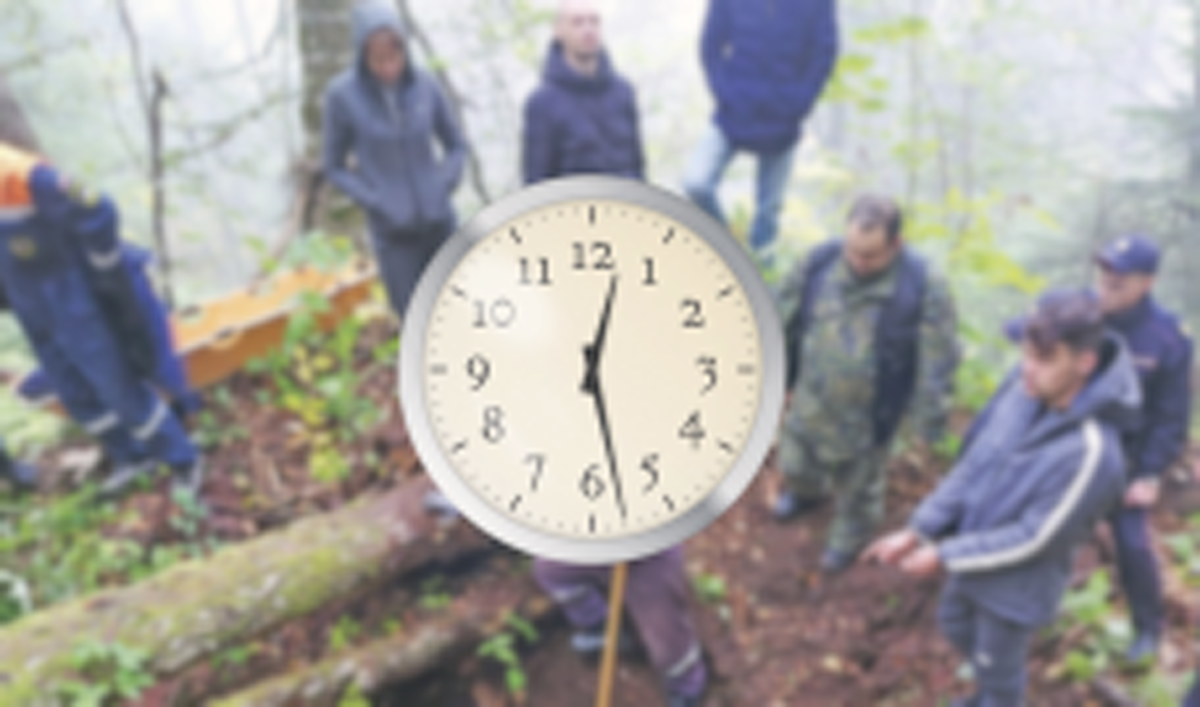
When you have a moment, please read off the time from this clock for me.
12:28
